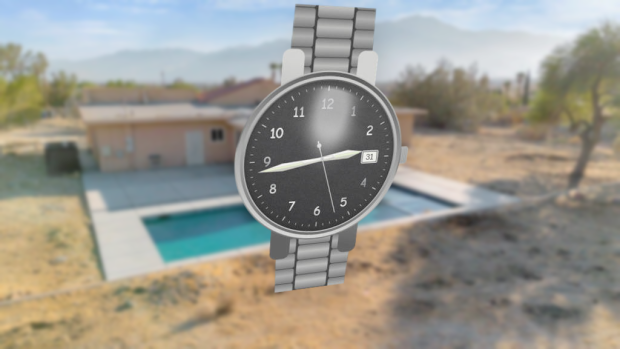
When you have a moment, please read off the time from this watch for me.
2:43:27
